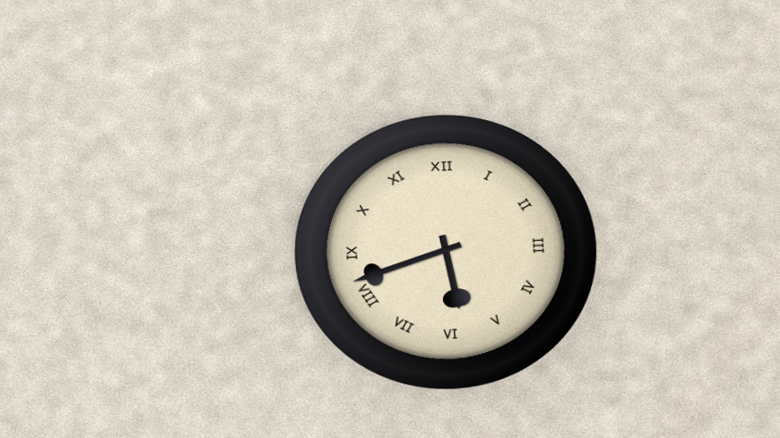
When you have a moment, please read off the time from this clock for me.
5:42
